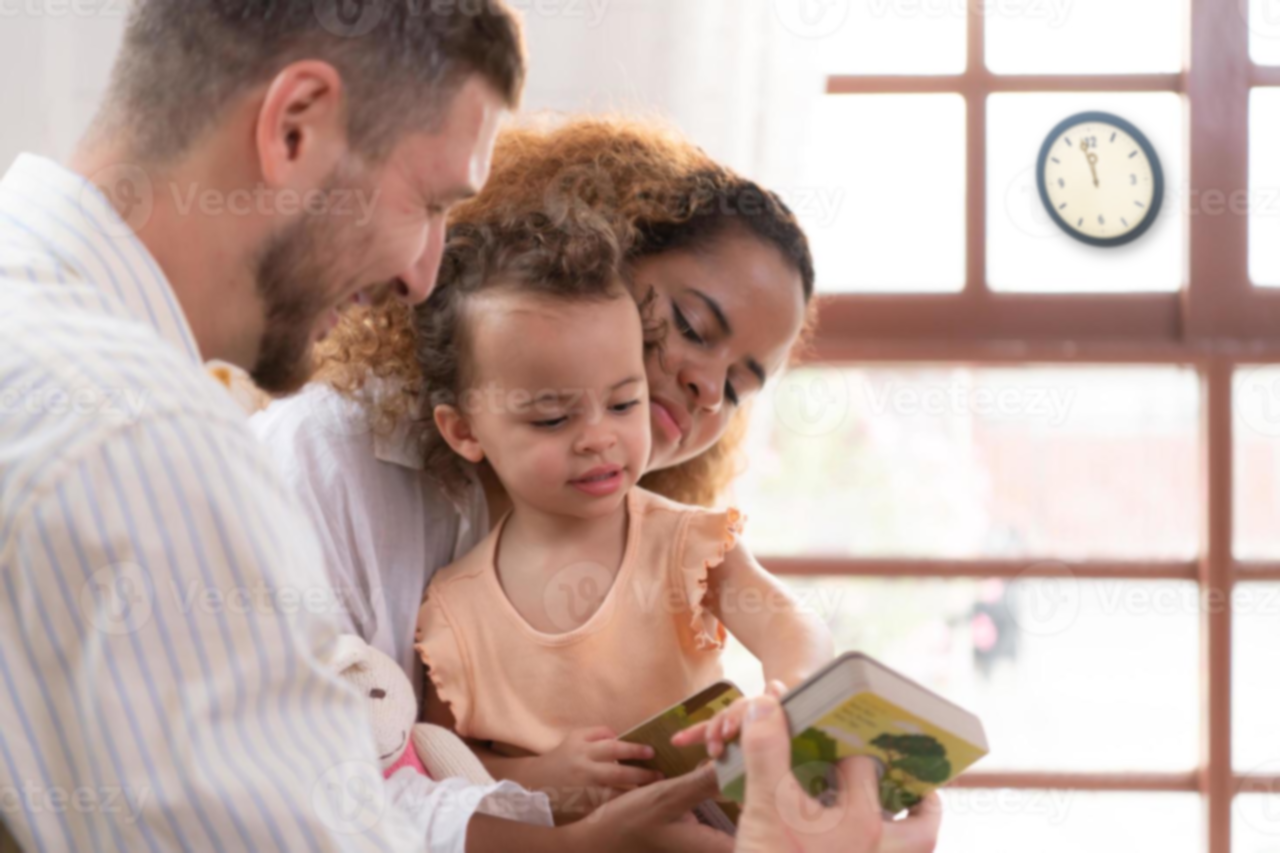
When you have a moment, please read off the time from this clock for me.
11:58
